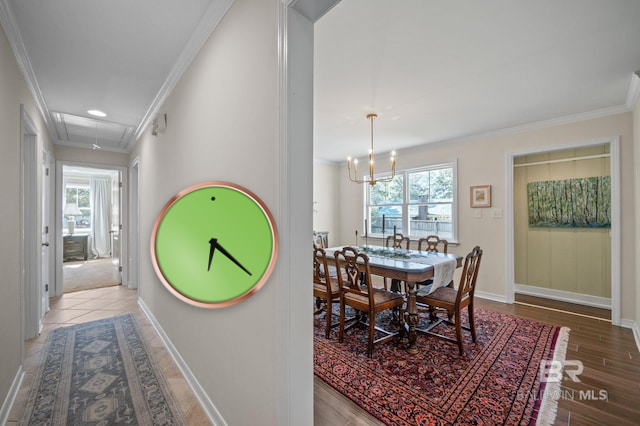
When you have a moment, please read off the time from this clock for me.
6:22
